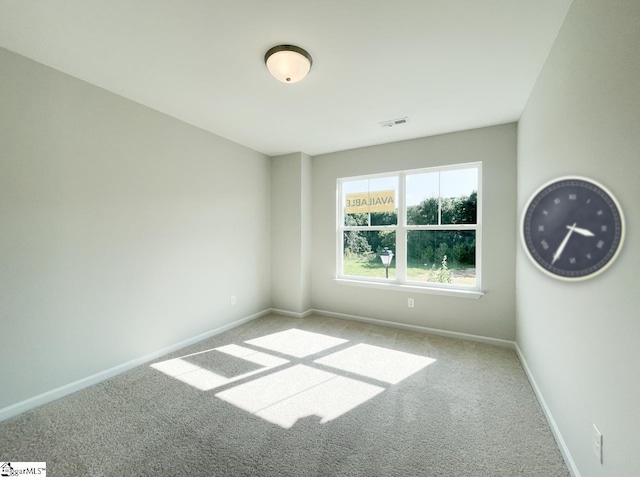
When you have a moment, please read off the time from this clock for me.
3:35
